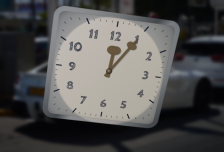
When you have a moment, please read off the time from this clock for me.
12:05
